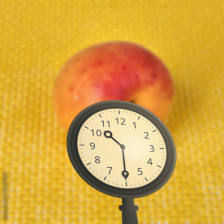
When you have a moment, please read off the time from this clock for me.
10:30
